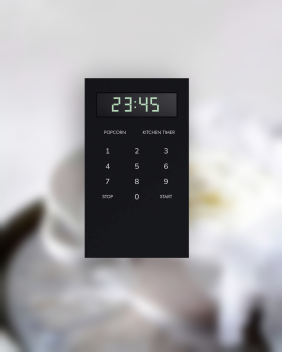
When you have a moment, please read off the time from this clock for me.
23:45
